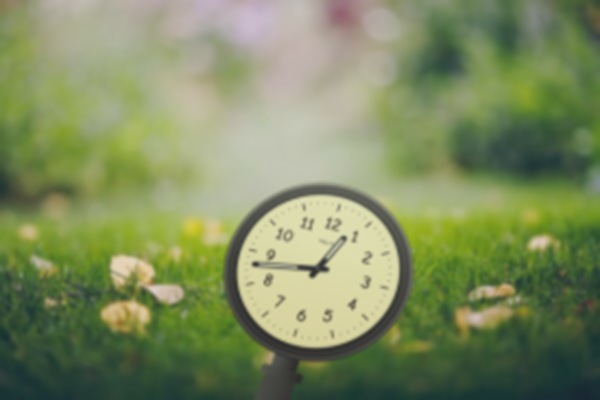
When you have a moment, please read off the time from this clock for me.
12:43
